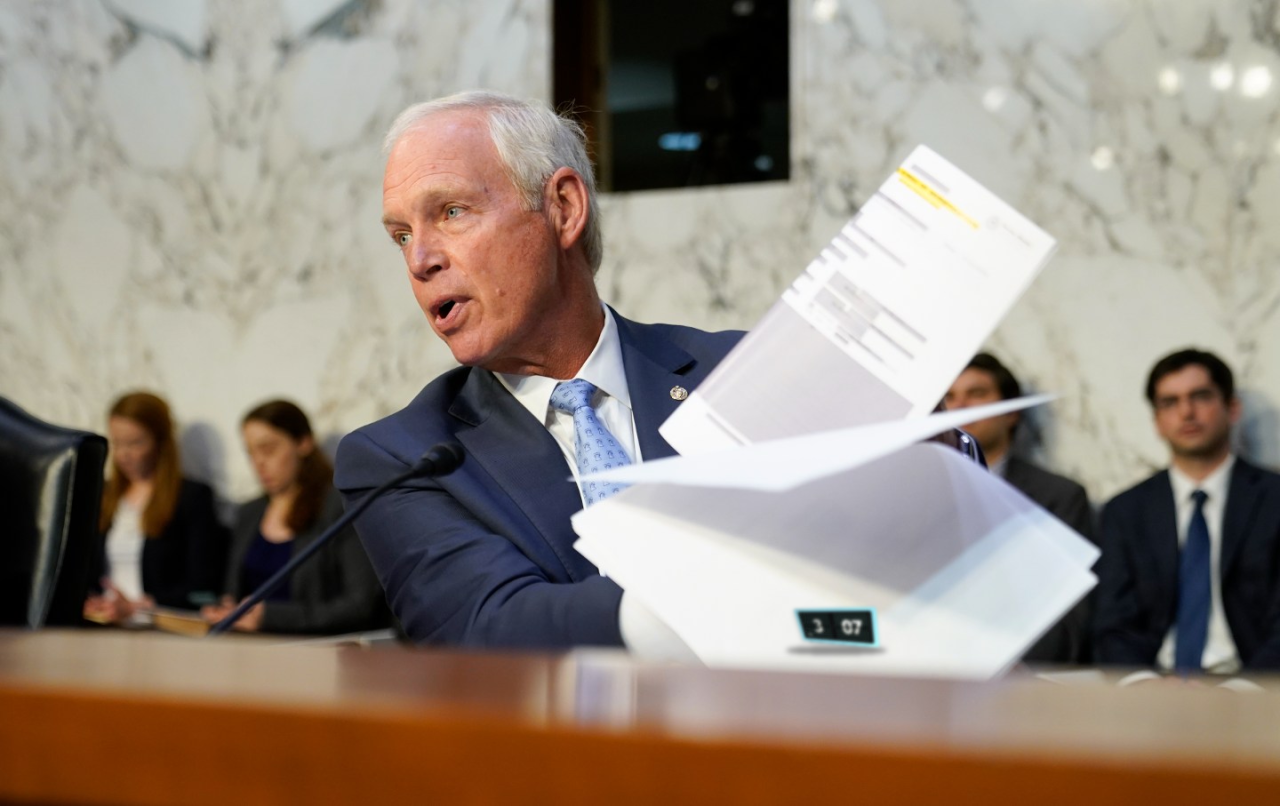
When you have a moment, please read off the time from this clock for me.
3:07
